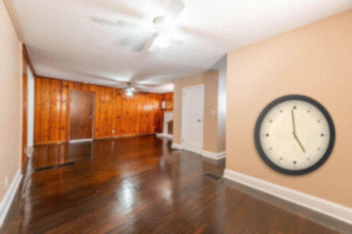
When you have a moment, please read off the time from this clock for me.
4:59
